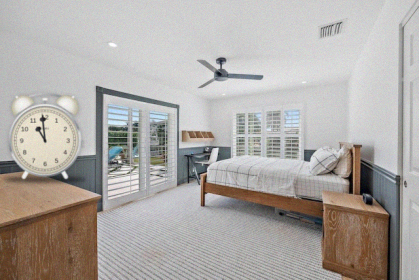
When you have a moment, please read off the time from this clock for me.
10:59
